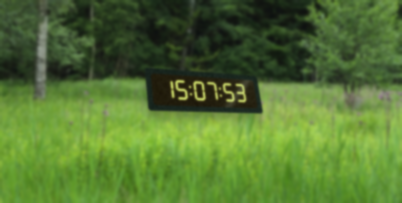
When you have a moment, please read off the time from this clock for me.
15:07:53
